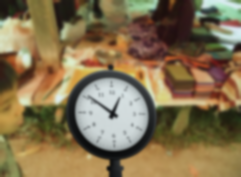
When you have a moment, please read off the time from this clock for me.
12:51
